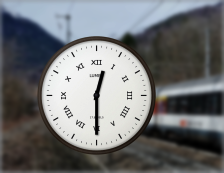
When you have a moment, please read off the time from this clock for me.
12:30
